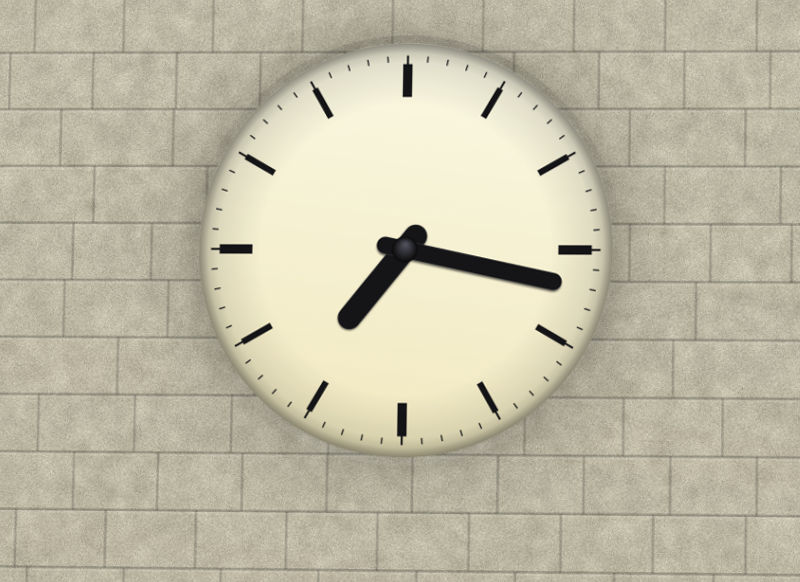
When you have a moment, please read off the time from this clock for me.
7:17
